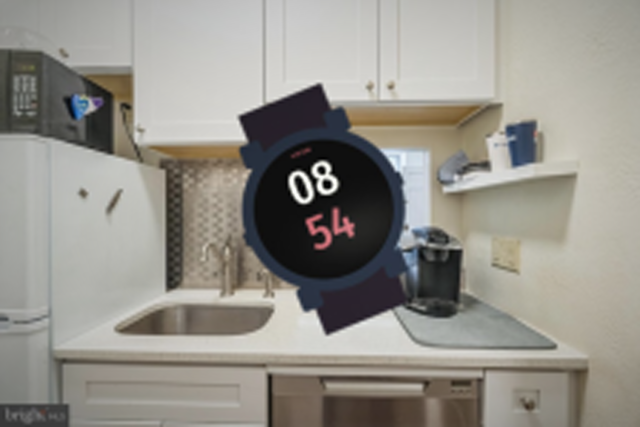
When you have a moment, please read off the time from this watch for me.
8:54
